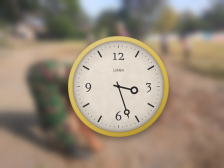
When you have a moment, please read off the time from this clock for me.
3:27
